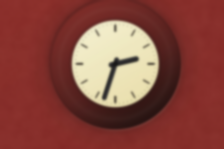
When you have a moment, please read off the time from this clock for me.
2:33
